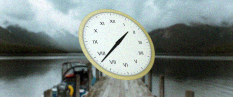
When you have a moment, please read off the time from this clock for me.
1:38
